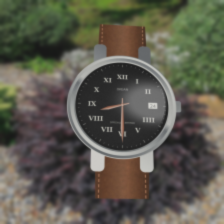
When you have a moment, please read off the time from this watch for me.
8:30
